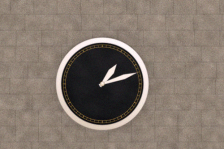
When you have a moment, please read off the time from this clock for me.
1:12
